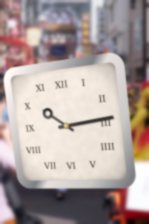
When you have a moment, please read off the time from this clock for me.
10:14
